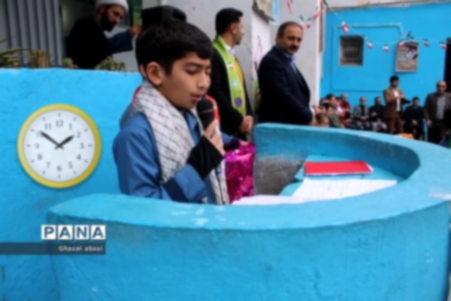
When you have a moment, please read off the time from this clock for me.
1:51
